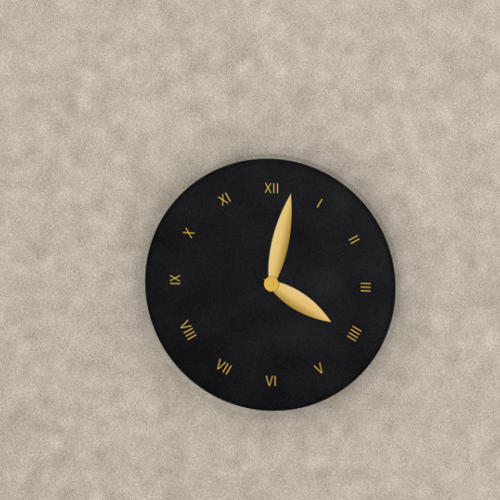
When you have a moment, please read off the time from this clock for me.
4:02
